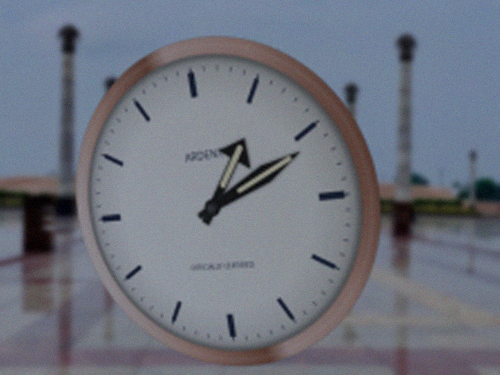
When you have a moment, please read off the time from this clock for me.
1:11
